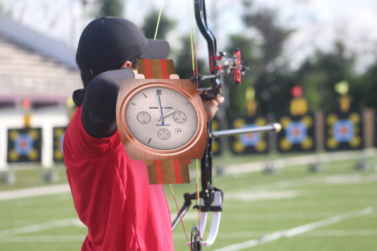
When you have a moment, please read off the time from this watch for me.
1:59
